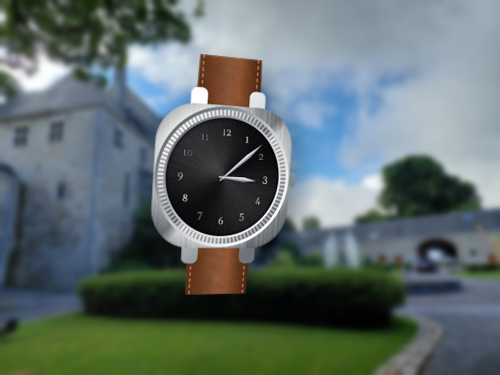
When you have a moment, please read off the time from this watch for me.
3:08
